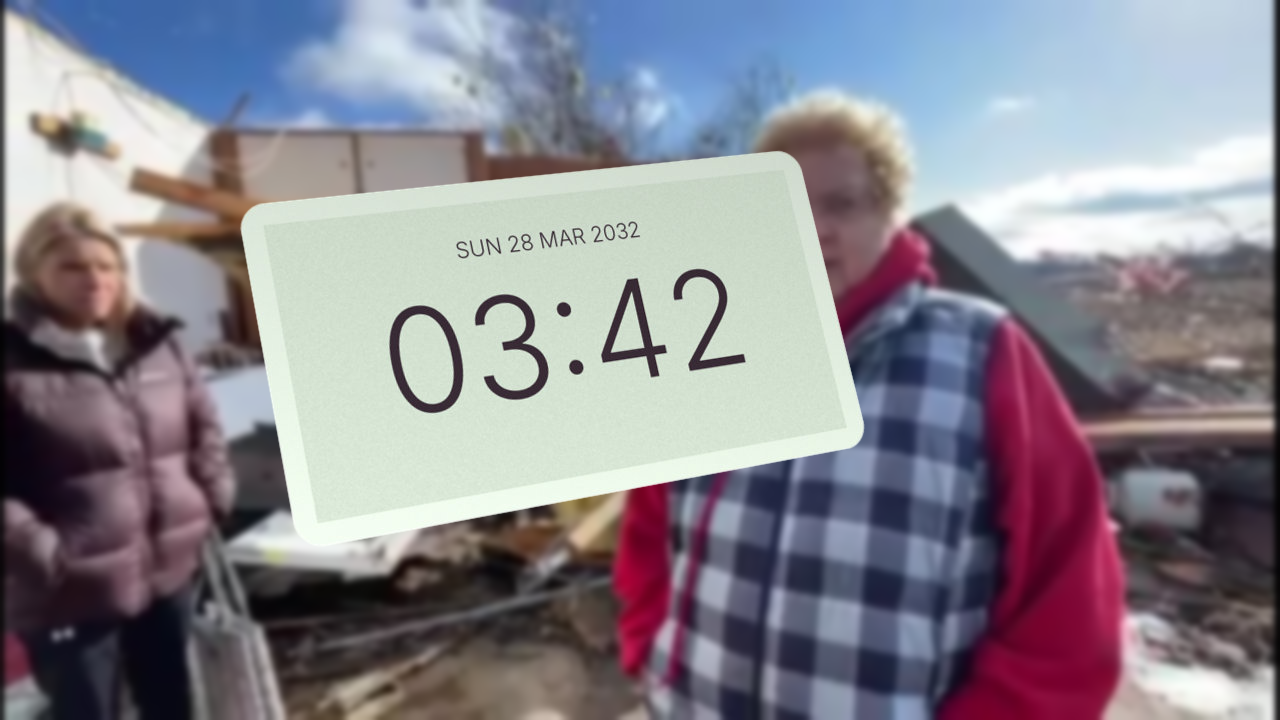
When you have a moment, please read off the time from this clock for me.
3:42
